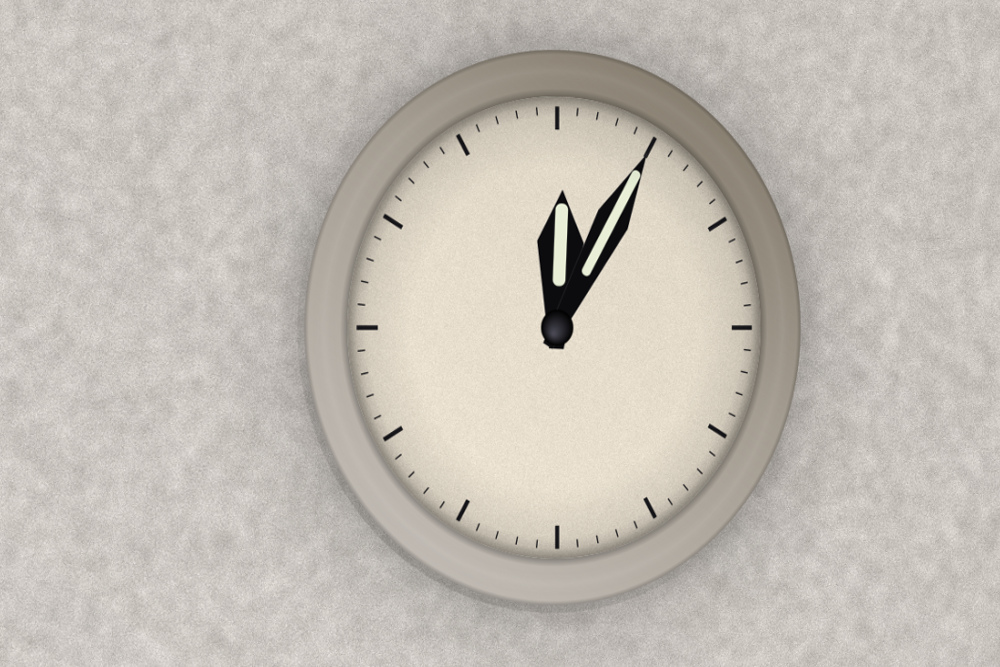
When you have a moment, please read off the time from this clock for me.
12:05
